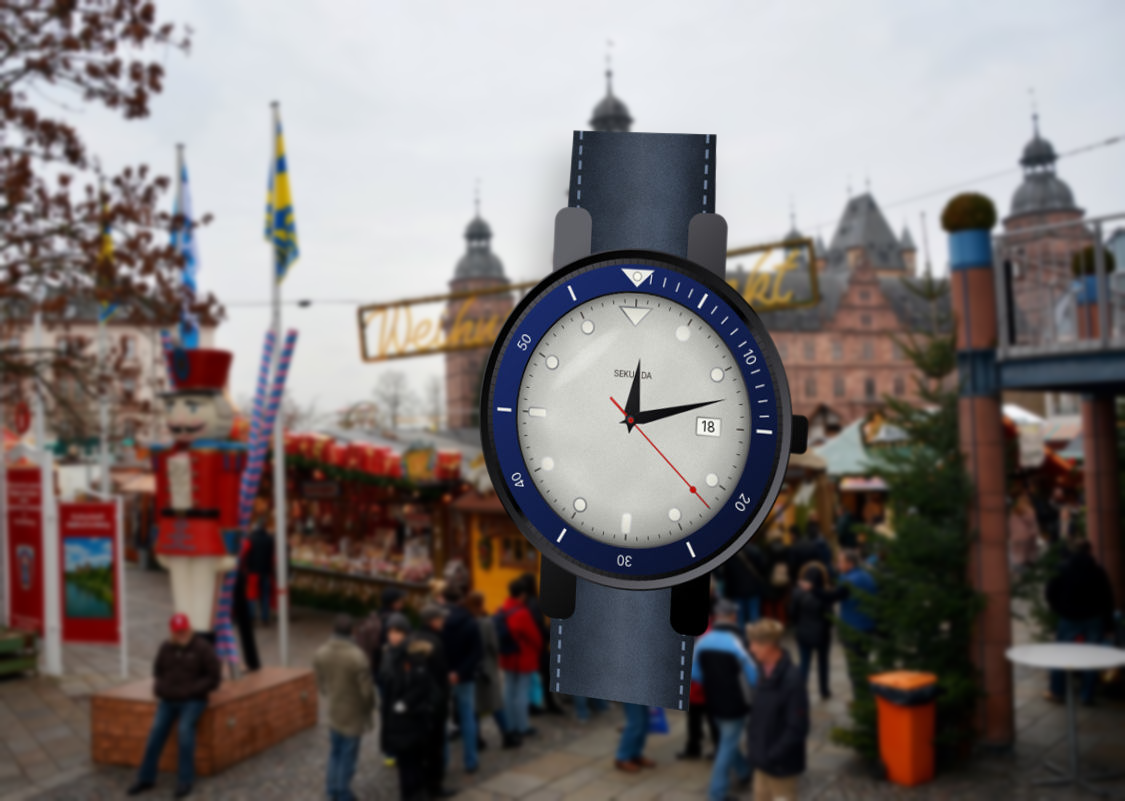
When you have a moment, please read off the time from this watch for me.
12:12:22
